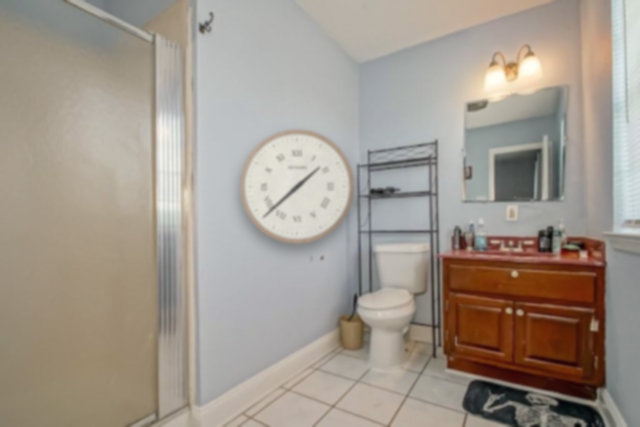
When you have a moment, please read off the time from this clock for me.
1:38
